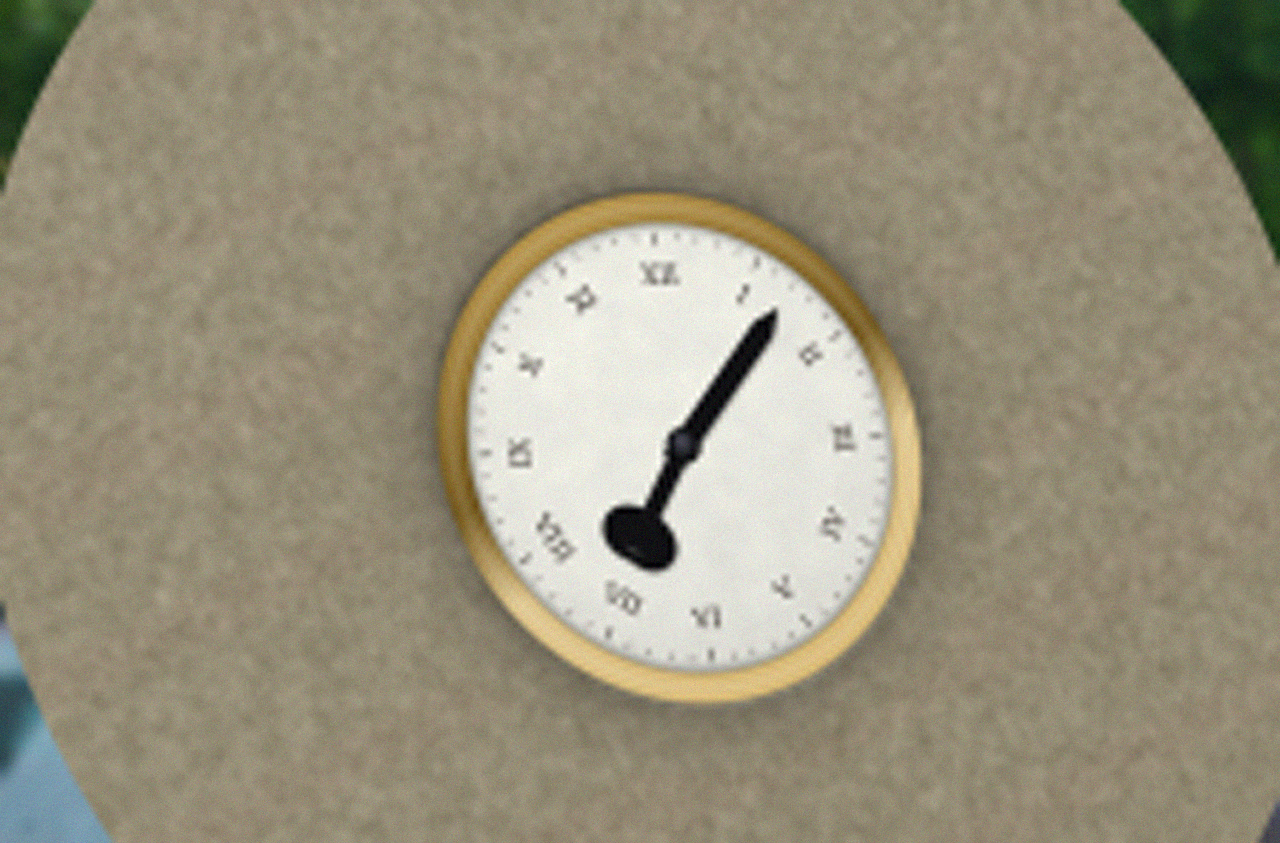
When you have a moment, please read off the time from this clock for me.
7:07
